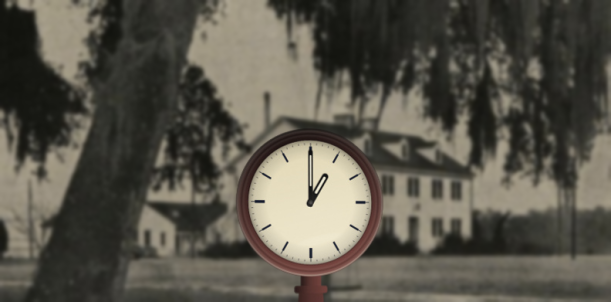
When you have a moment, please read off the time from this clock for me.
1:00
